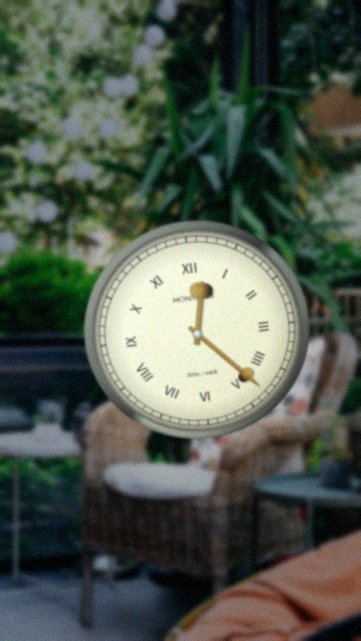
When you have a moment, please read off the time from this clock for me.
12:23
